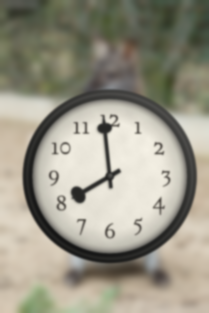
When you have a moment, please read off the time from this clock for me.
7:59
